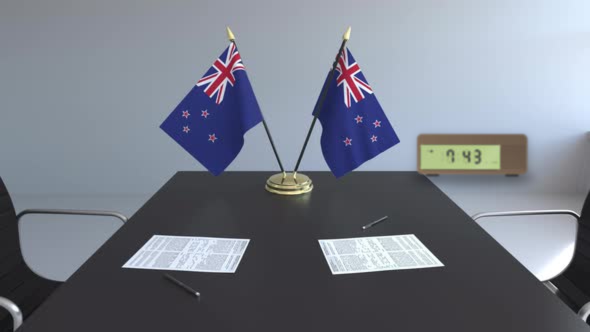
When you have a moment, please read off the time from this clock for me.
7:43
